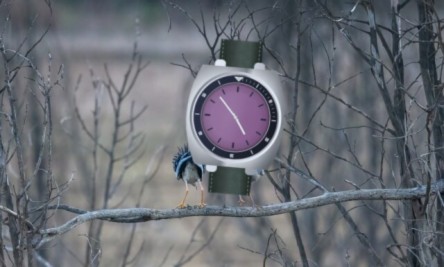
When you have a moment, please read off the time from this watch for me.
4:53
